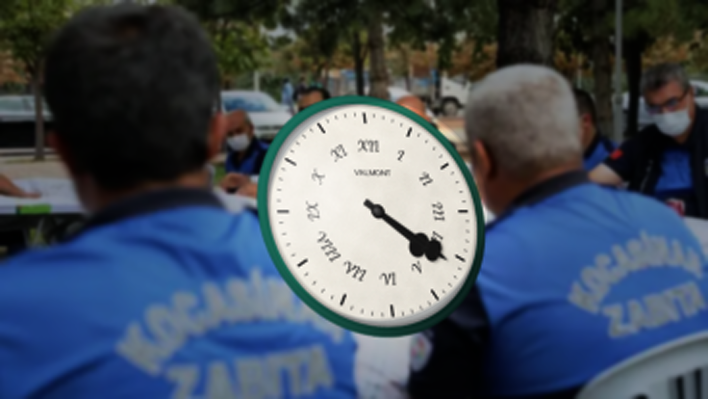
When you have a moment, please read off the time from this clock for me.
4:21
